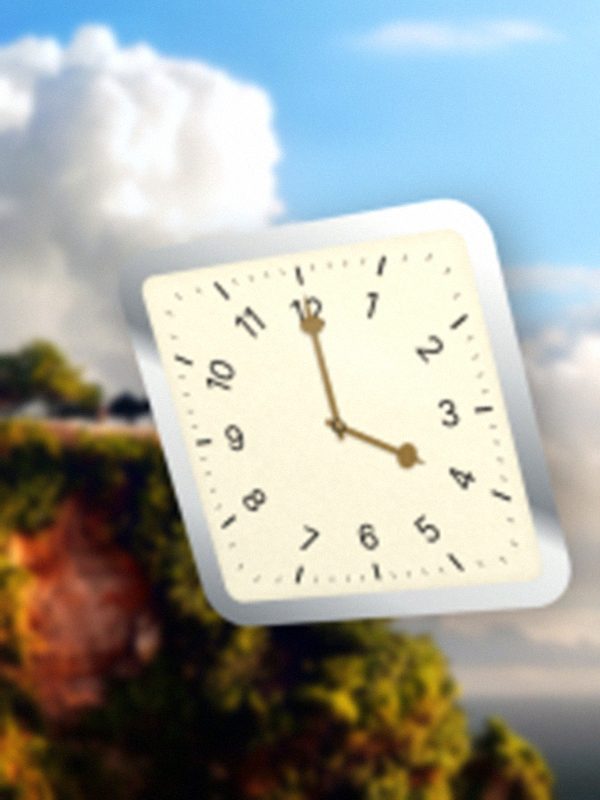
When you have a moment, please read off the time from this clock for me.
4:00
